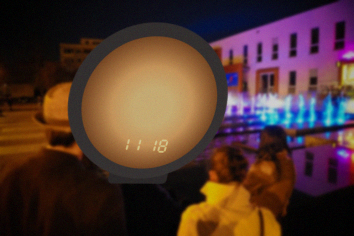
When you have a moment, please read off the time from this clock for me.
11:18
